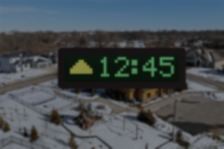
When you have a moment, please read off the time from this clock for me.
12:45
